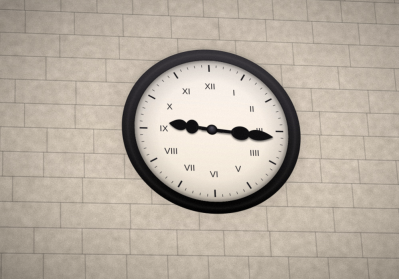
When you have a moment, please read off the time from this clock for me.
9:16
